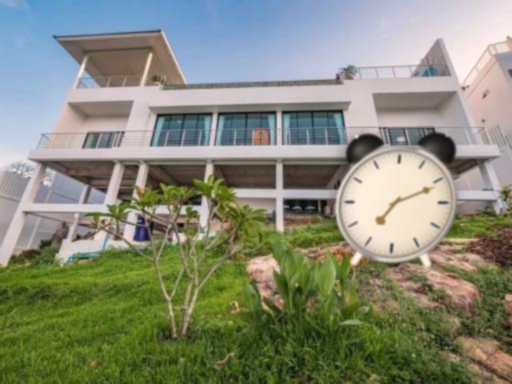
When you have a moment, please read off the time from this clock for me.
7:11
